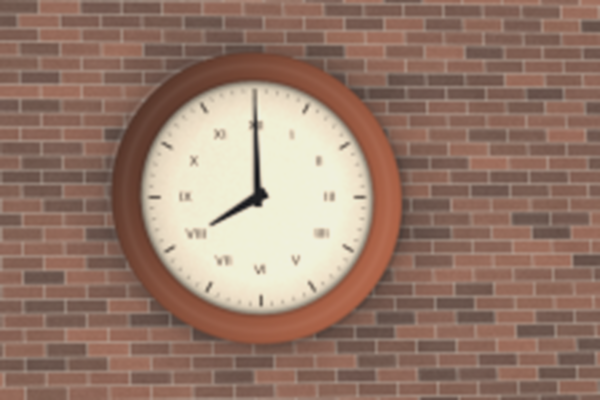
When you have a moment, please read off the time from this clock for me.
8:00
